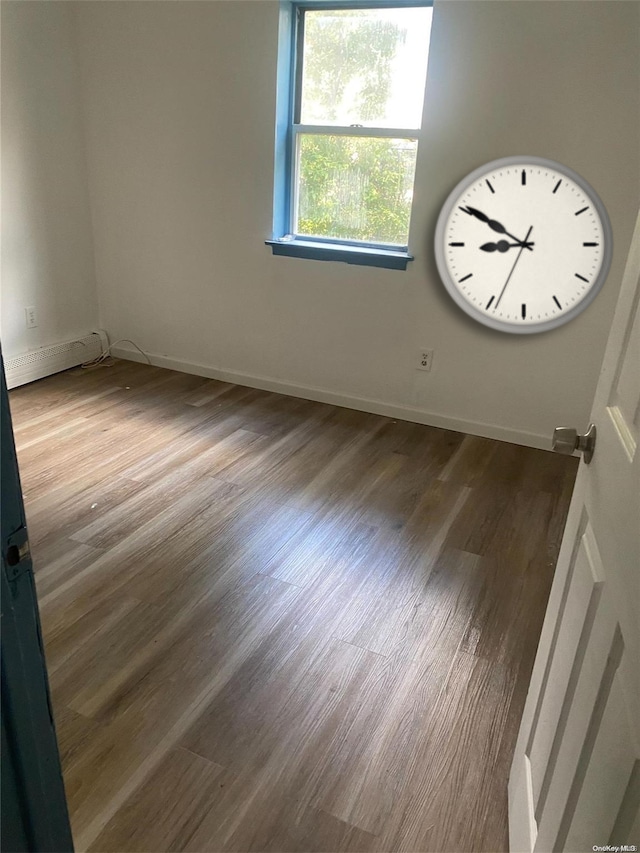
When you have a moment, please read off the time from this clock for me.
8:50:34
